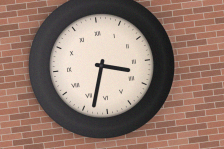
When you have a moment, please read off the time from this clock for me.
3:33
